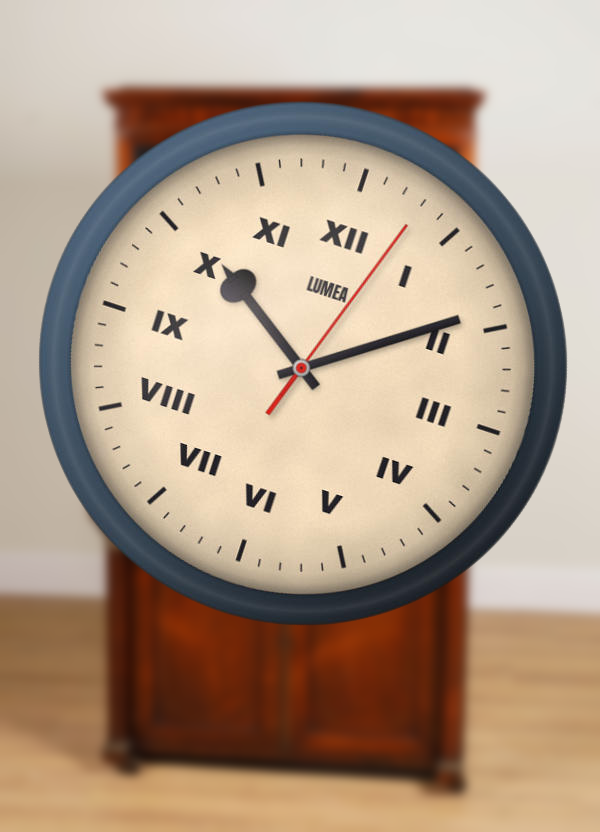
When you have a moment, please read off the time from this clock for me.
10:09:03
